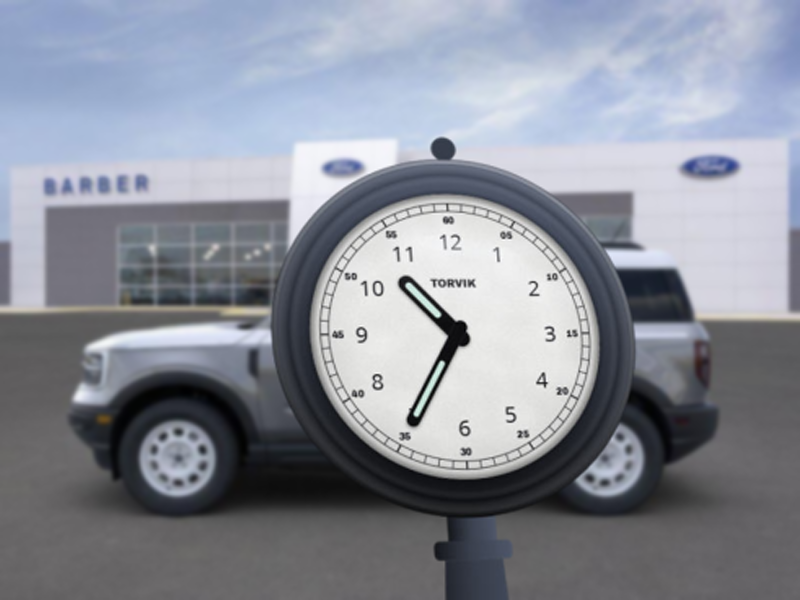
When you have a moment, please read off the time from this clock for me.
10:35
